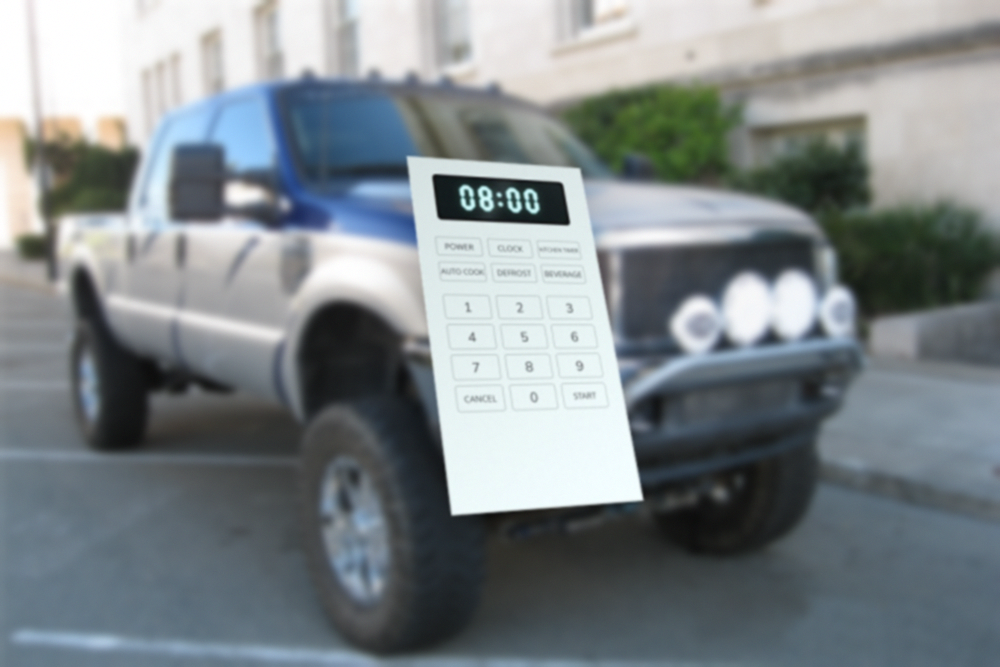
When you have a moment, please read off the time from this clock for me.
8:00
